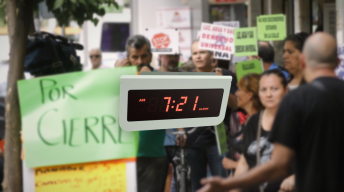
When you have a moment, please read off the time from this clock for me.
7:21
